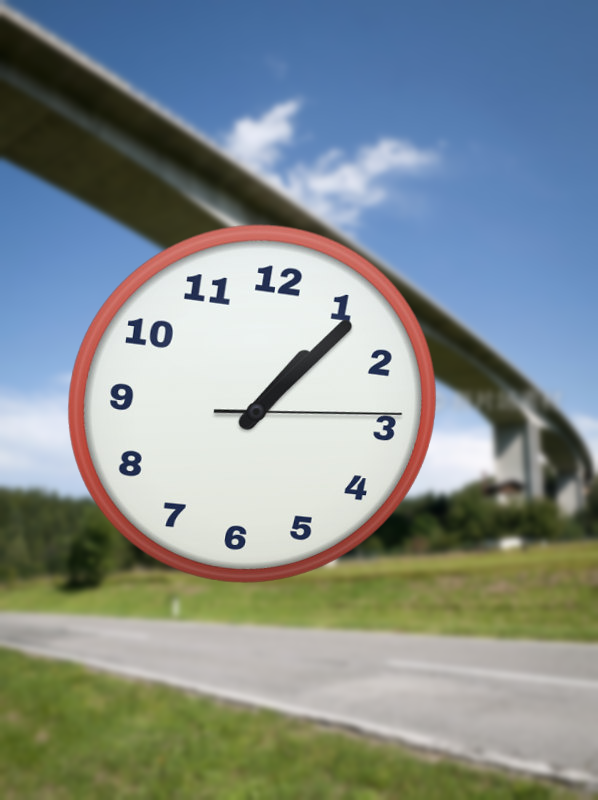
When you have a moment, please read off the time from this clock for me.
1:06:14
